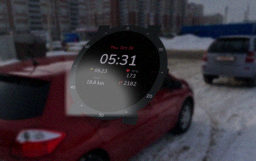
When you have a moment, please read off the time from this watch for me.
5:31
